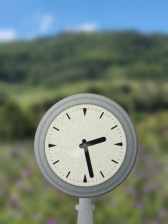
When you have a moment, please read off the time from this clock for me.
2:28
